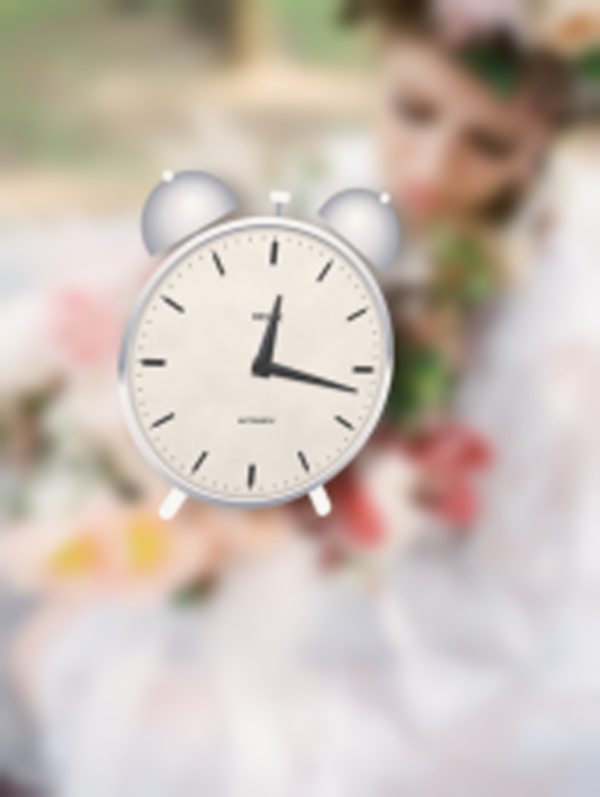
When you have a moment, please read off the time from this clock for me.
12:17
